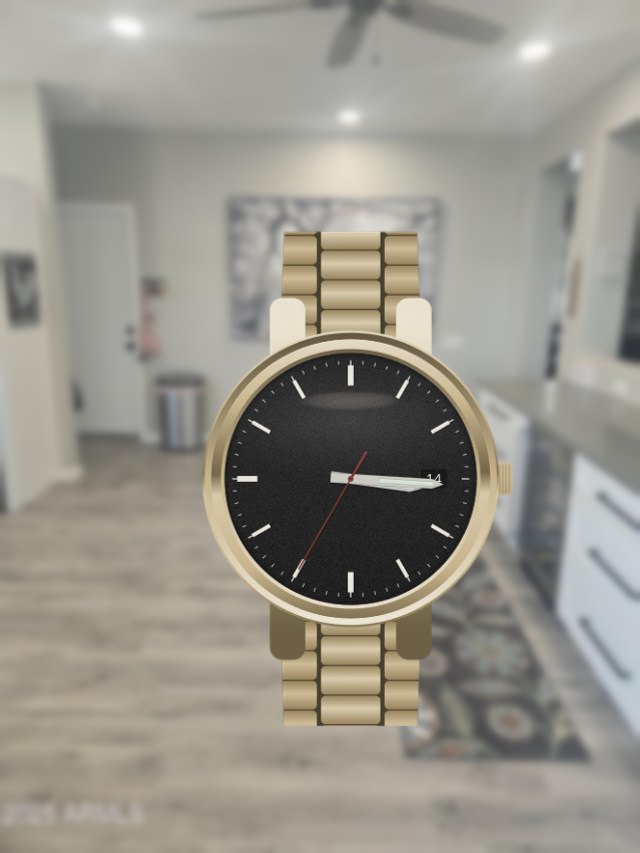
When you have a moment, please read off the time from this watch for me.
3:15:35
